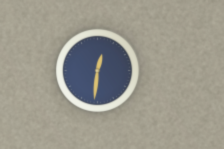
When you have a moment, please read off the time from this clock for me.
12:31
